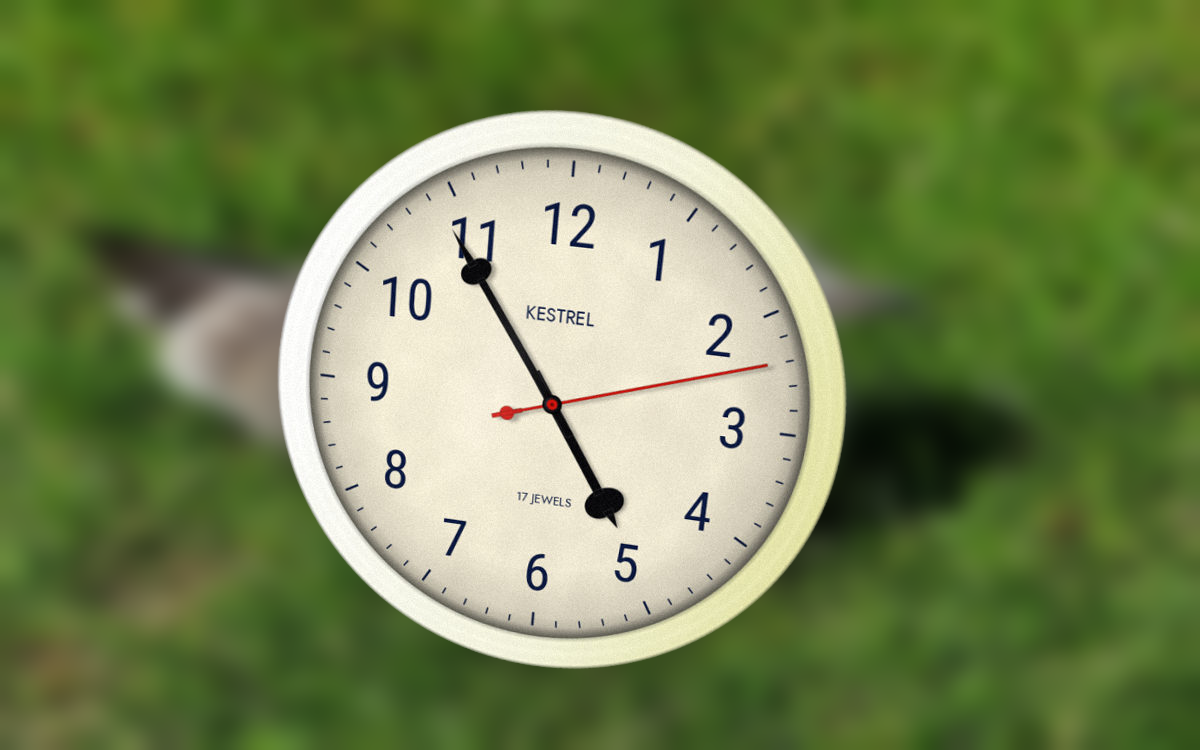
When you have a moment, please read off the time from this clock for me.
4:54:12
